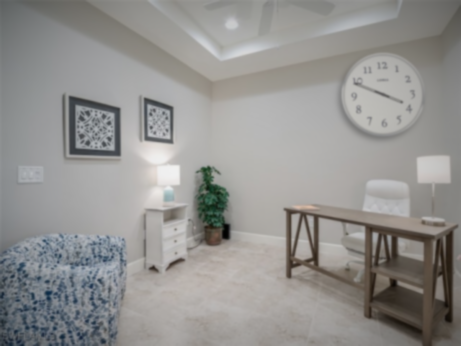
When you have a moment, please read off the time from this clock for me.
3:49
